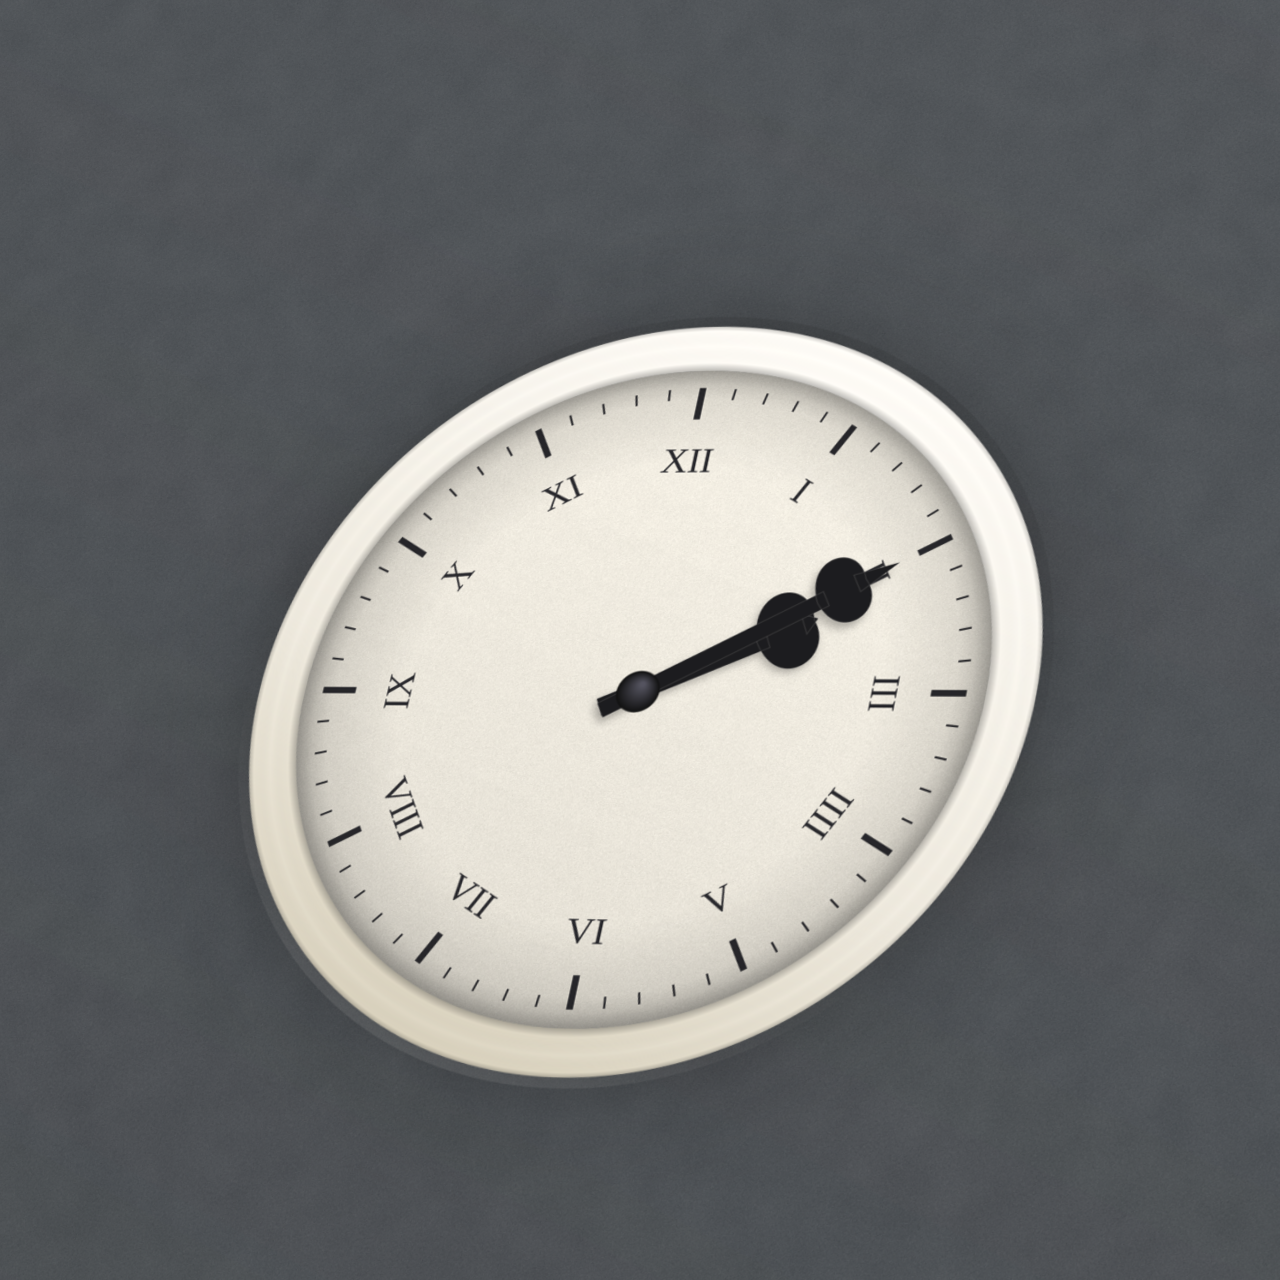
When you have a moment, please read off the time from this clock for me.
2:10
